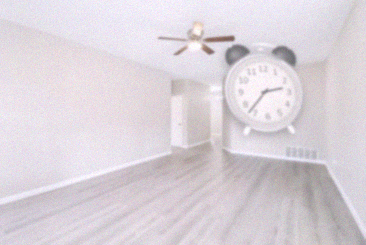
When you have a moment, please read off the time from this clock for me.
2:37
